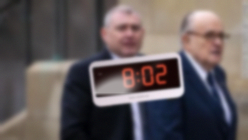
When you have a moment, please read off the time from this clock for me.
8:02
